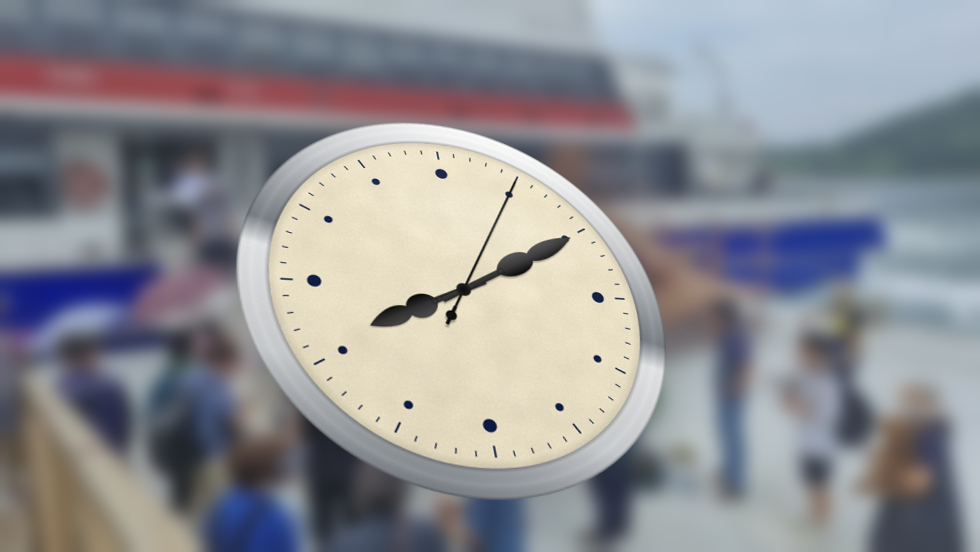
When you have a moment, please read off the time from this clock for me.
8:10:05
